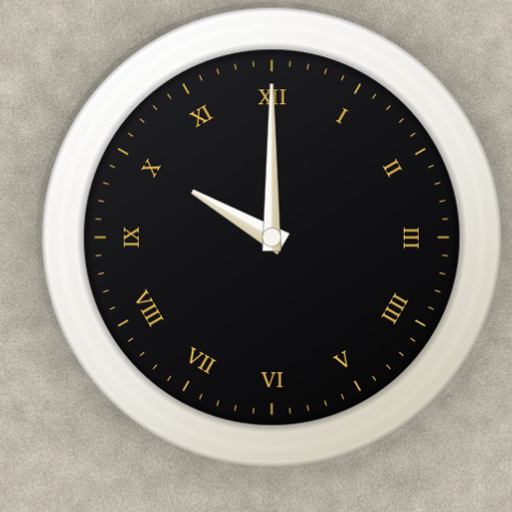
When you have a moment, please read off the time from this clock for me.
10:00
